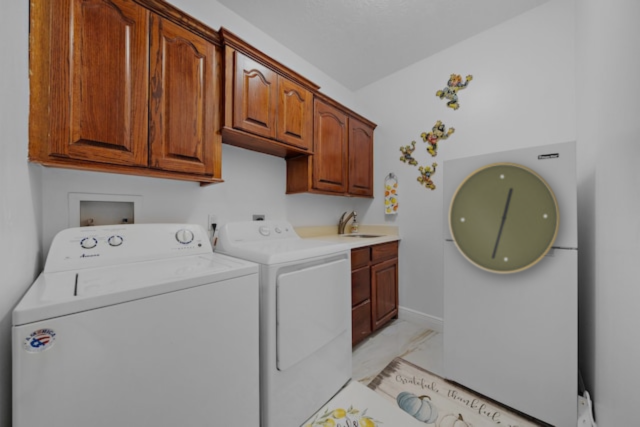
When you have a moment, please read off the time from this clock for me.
12:33
